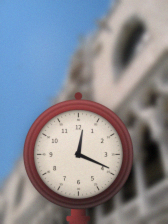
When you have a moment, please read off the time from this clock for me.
12:19
